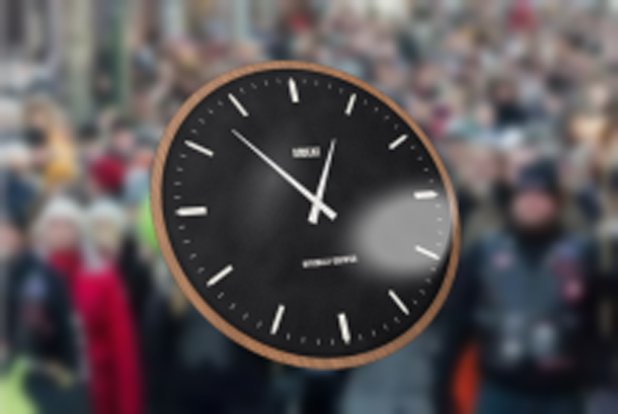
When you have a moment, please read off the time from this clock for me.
12:53
